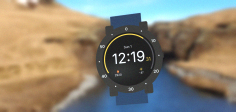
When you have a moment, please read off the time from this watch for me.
12:19
